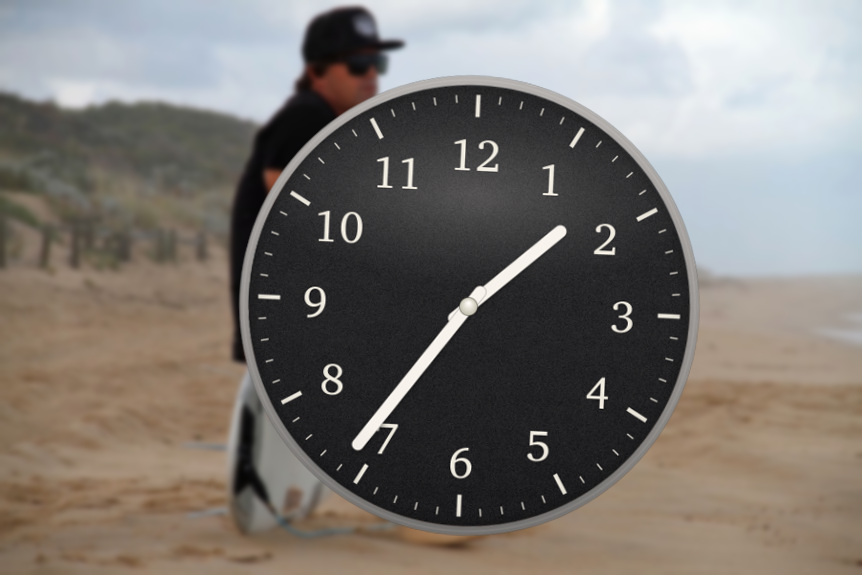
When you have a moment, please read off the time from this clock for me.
1:36
